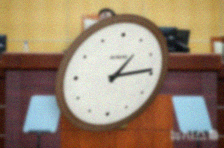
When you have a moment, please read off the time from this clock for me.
1:14
